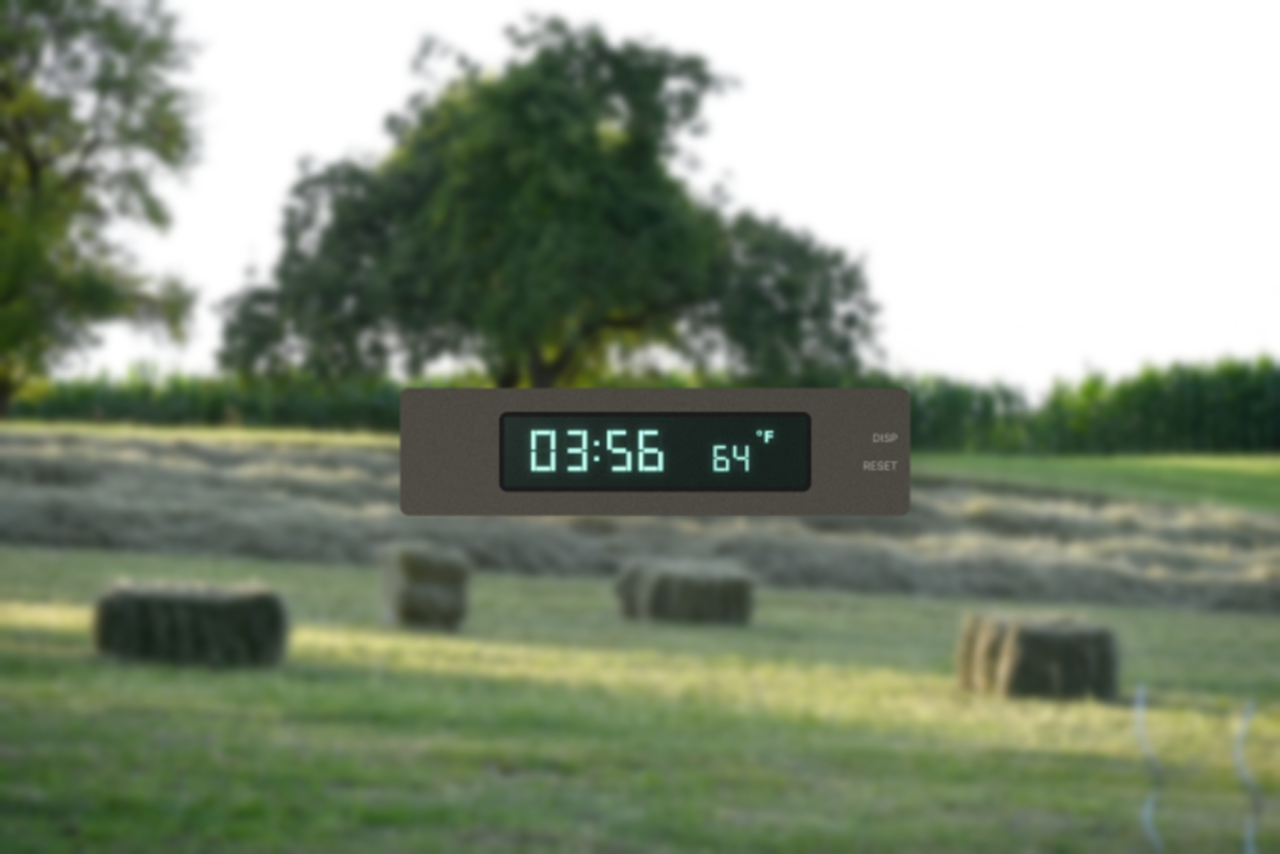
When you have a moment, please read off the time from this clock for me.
3:56
